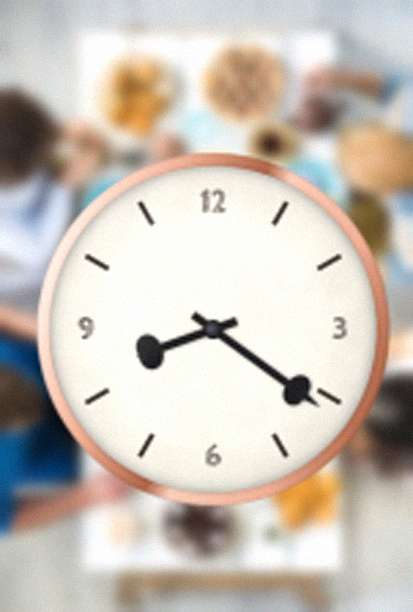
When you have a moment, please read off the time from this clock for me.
8:21
